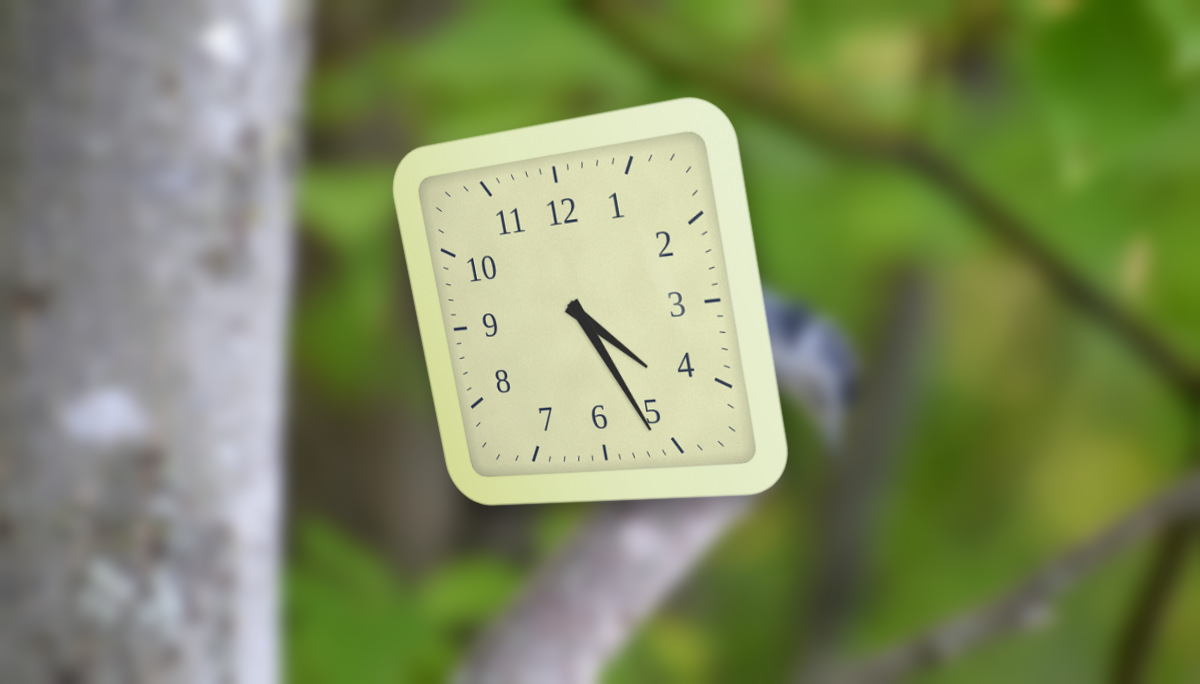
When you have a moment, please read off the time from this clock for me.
4:26
